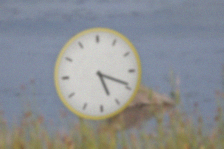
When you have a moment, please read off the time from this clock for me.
5:19
